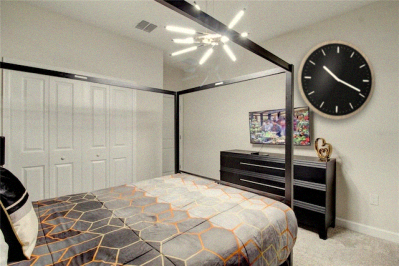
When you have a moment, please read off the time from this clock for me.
10:19
